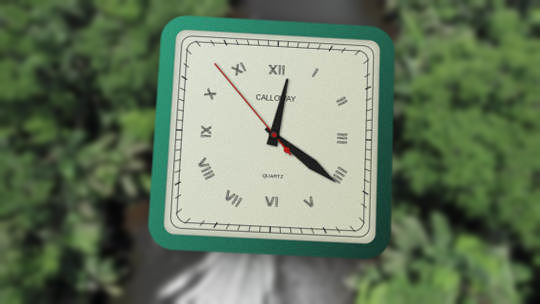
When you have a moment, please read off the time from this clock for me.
12:20:53
